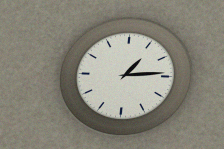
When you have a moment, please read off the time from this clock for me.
1:14
